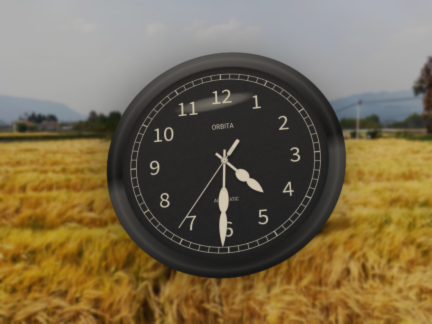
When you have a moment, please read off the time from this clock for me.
4:30:36
